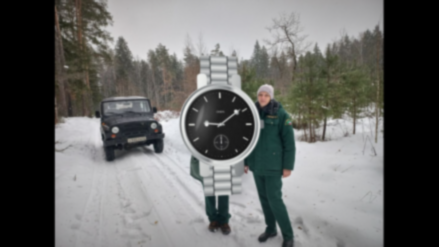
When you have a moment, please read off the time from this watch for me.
9:09
